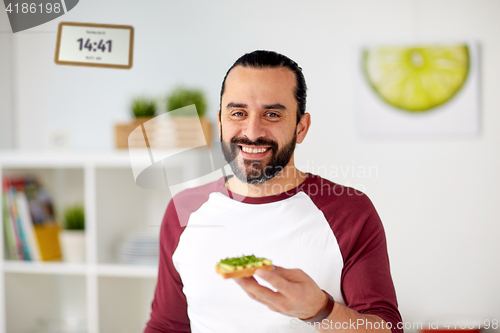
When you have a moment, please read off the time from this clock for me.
14:41
